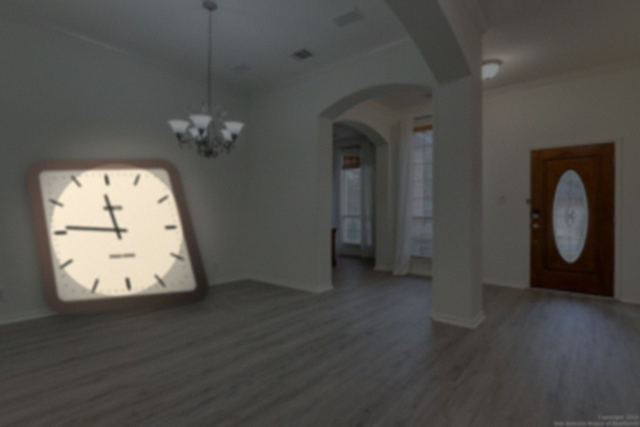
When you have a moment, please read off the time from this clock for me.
11:46
